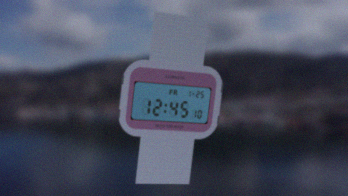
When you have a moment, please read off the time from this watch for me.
12:45
